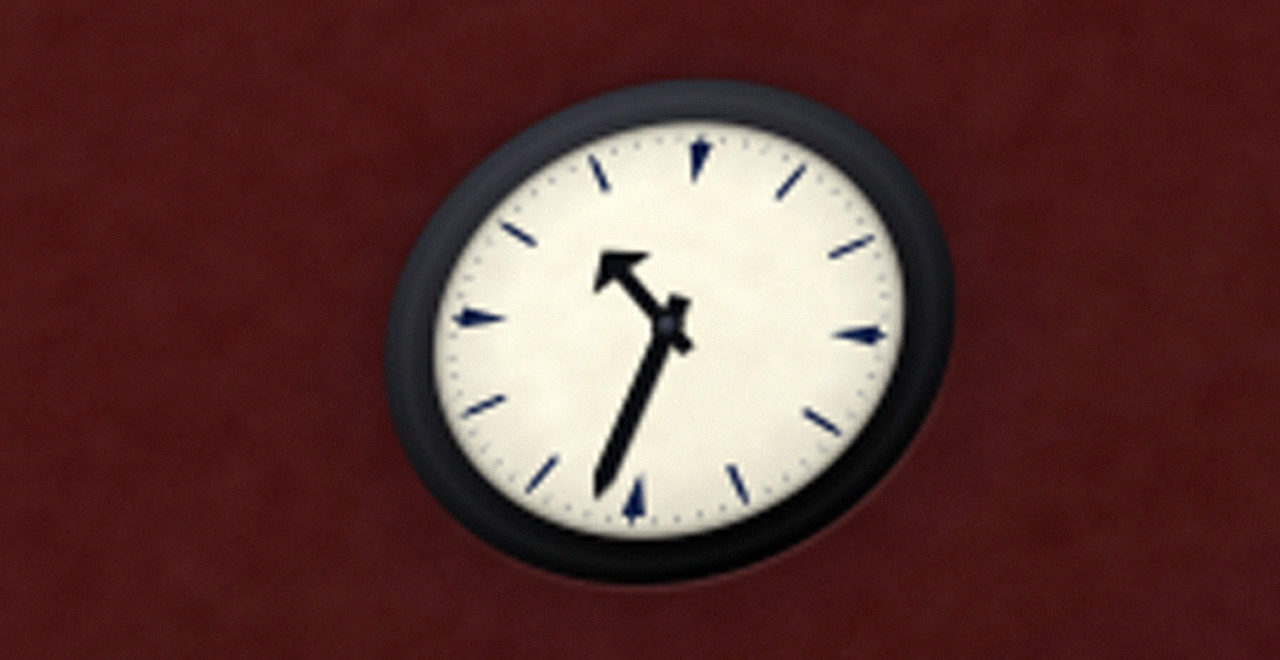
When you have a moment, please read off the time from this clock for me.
10:32
